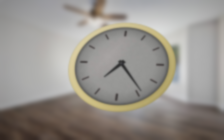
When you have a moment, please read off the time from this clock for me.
7:24
